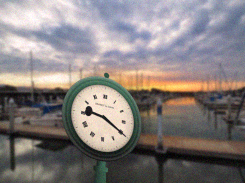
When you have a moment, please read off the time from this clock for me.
9:20
